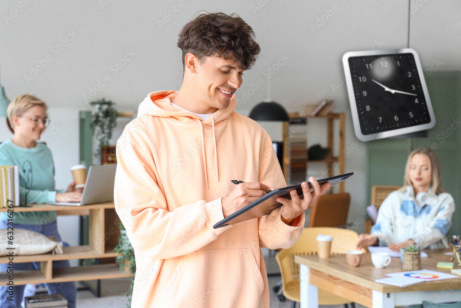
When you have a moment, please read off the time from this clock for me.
10:18
